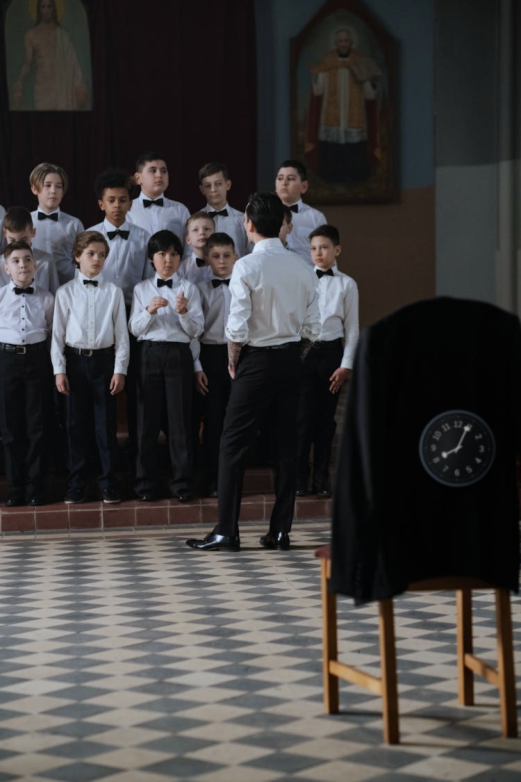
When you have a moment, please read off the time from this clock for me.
8:04
